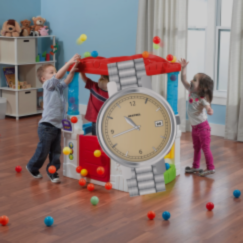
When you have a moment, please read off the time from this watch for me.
10:43
